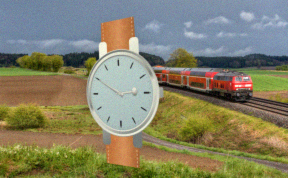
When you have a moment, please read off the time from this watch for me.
2:50
